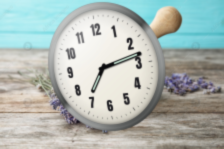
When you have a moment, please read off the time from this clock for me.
7:13
